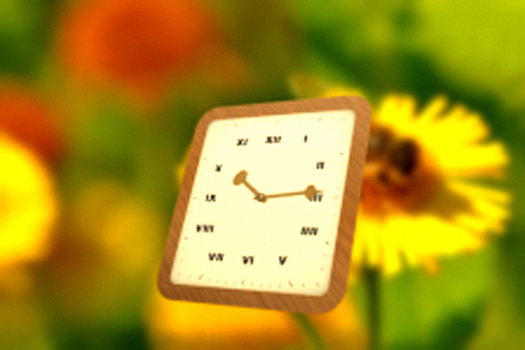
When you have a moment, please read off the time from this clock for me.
10:14
